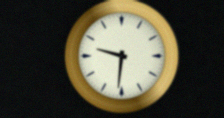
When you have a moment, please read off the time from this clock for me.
9:31
